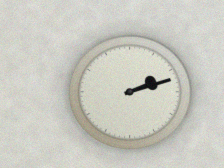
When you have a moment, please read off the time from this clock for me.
2:12
